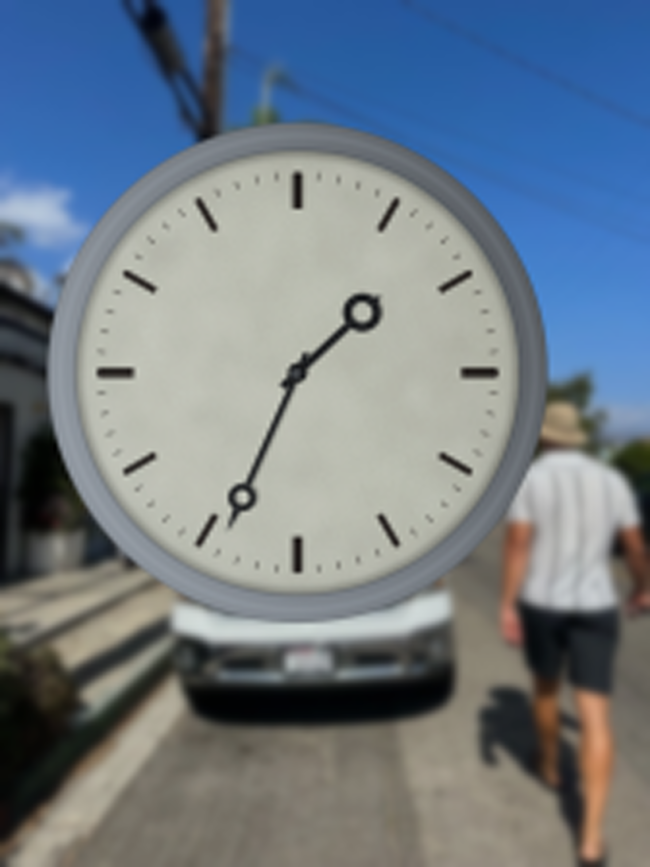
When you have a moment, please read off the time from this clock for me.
1:34
